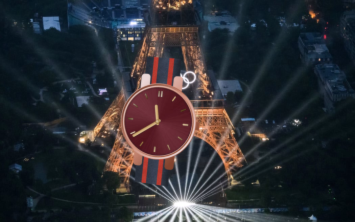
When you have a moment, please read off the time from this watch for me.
11:39
